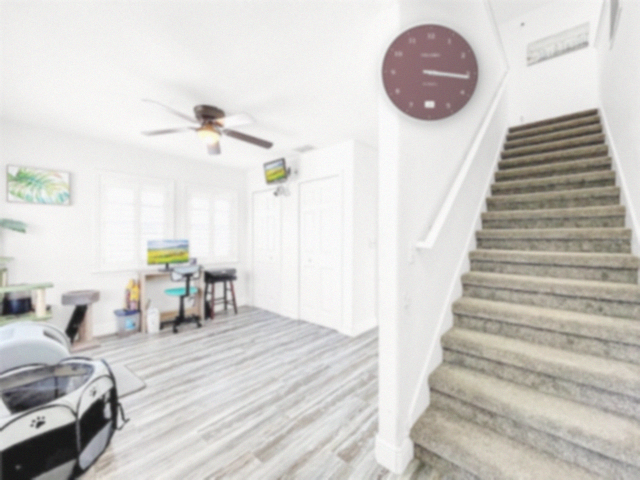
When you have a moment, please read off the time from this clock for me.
3:16
